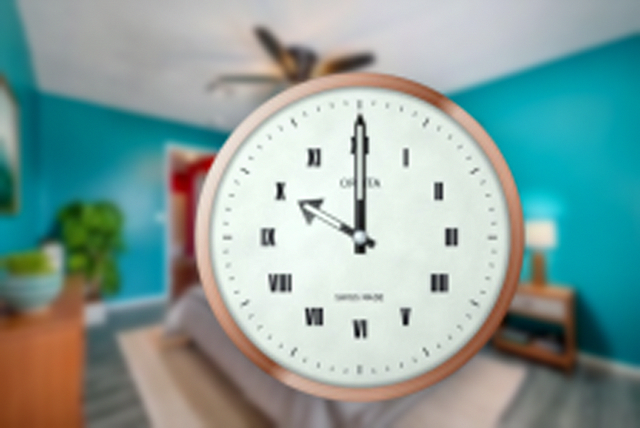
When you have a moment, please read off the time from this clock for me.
10:00
